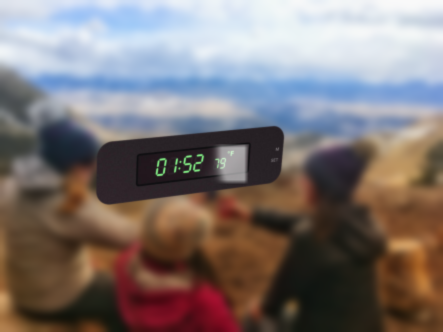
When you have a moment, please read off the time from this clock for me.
1:52
